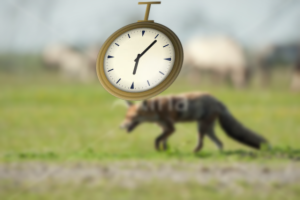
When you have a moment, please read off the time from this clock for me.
6:06
